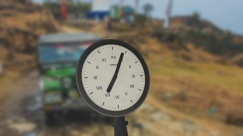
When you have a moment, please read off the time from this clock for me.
7:04
